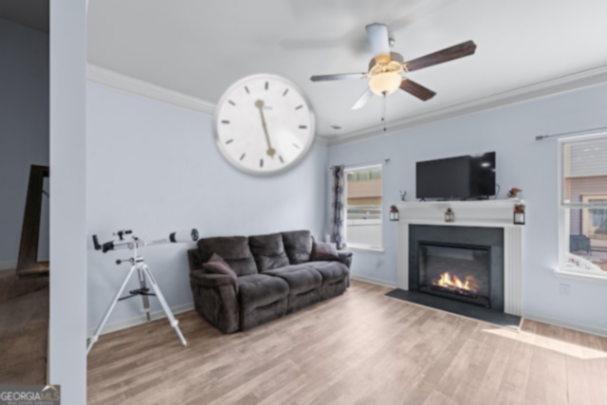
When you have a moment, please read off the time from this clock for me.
11:27
